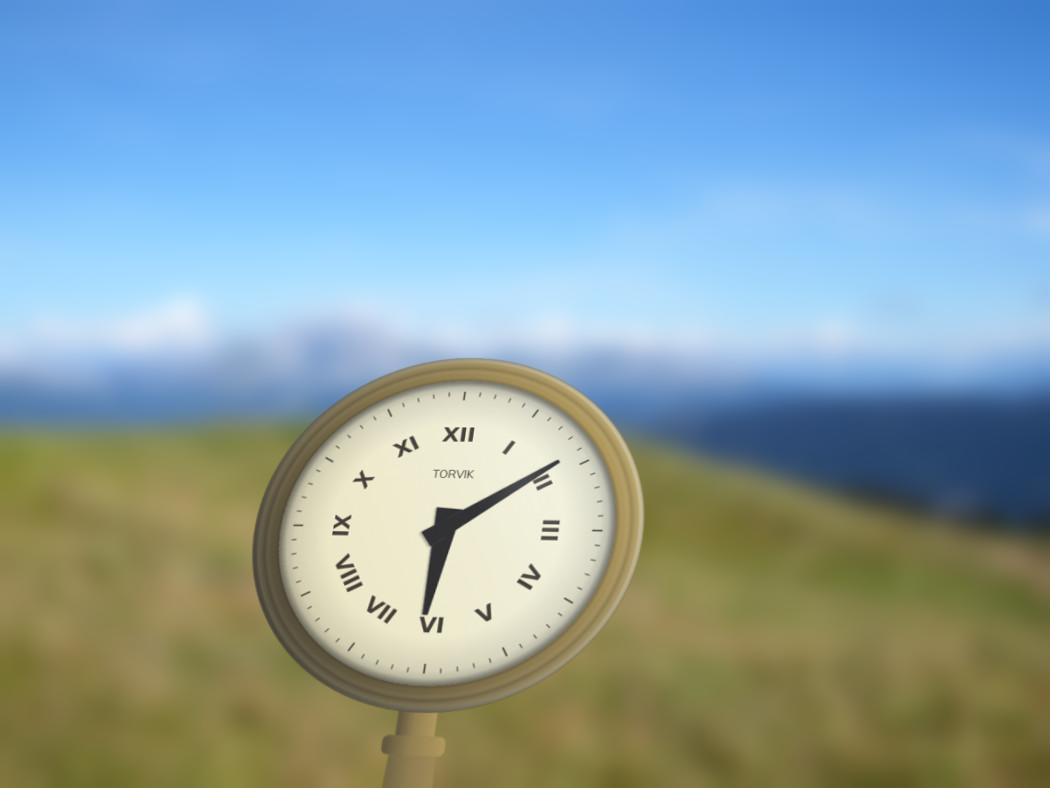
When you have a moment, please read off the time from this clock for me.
6:09
